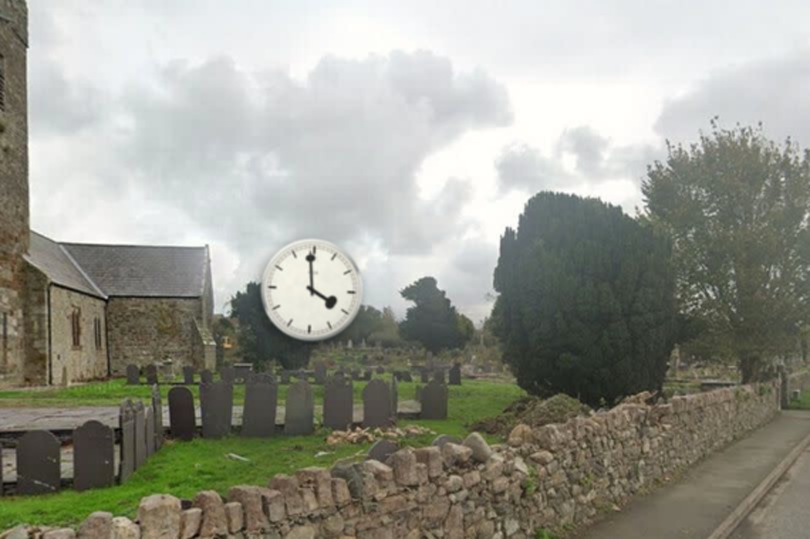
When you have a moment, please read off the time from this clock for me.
3:59
